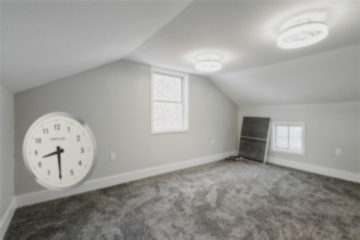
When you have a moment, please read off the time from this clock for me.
8:30
